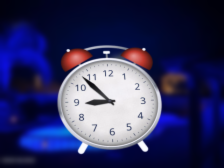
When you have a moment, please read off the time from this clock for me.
8:53
